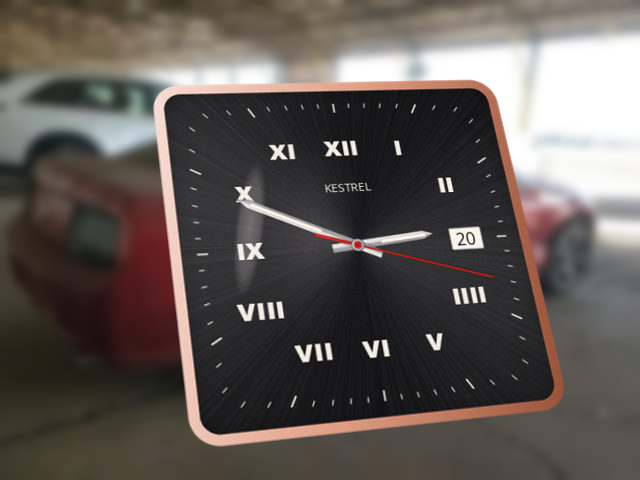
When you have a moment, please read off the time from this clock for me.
2:49:18
